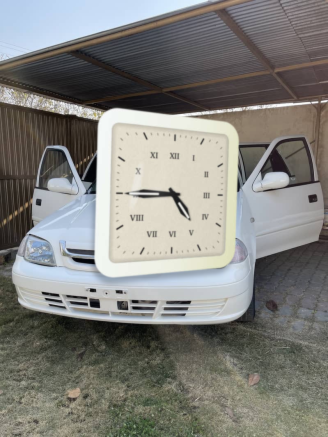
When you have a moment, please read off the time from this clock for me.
4:45
